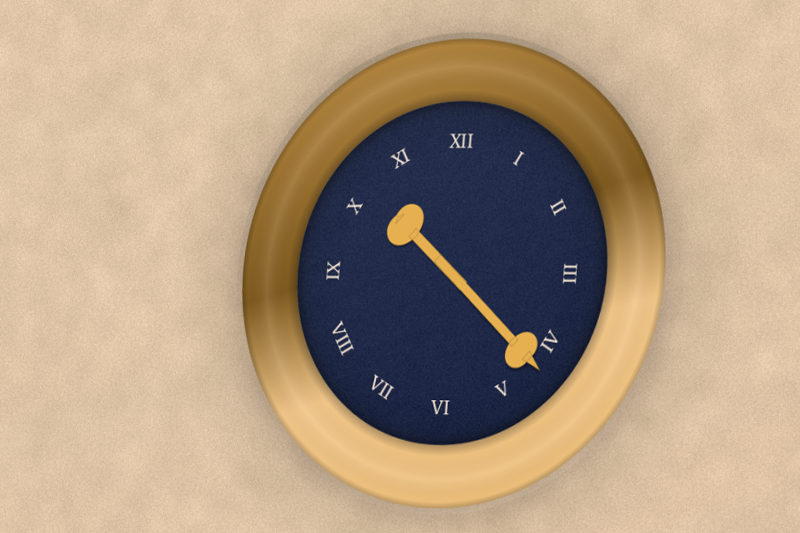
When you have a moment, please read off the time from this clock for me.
10:22
